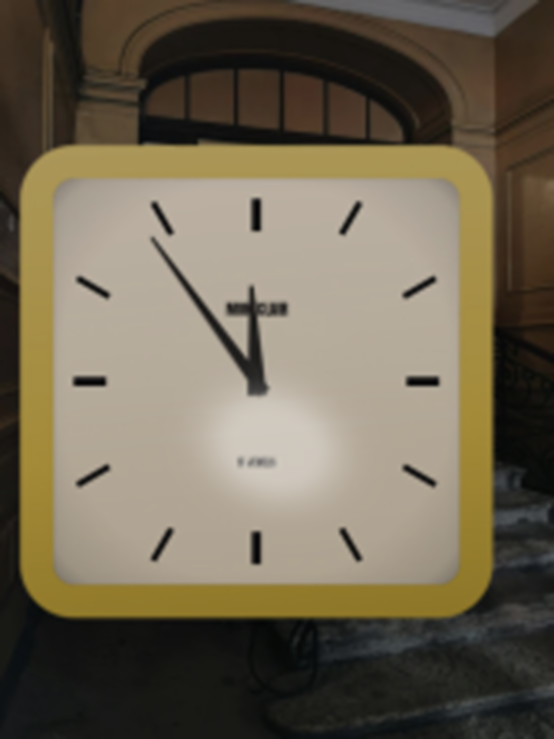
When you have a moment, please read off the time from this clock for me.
11:54
